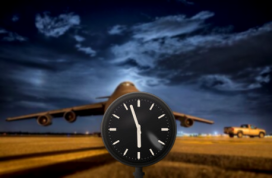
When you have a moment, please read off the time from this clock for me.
5:57
